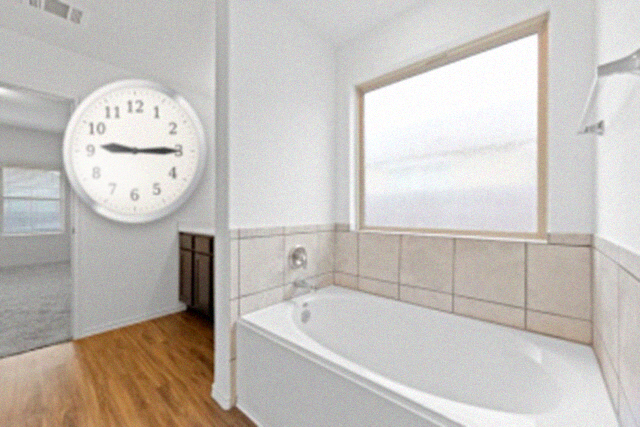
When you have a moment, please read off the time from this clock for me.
9:15
